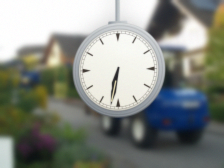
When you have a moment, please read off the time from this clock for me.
6:32
